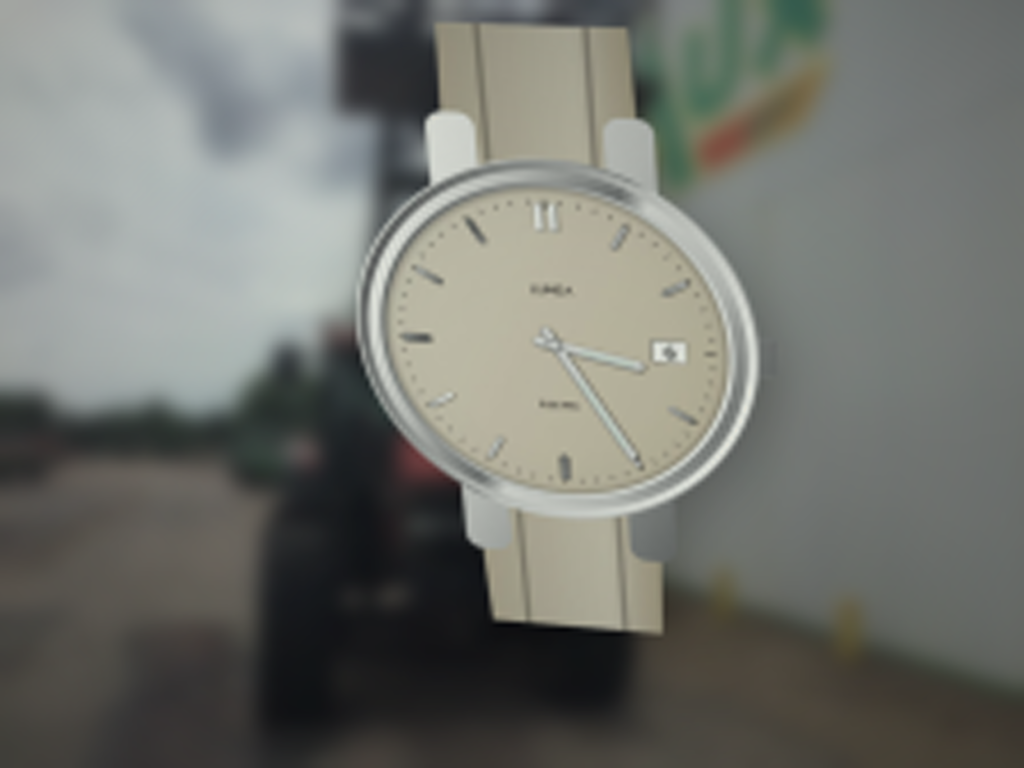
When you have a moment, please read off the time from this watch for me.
3:25
